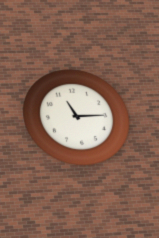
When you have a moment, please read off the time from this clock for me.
11:15
